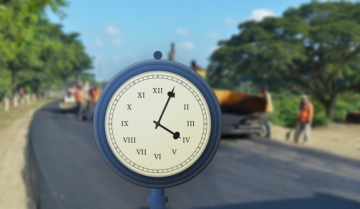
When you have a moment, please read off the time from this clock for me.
4:04
